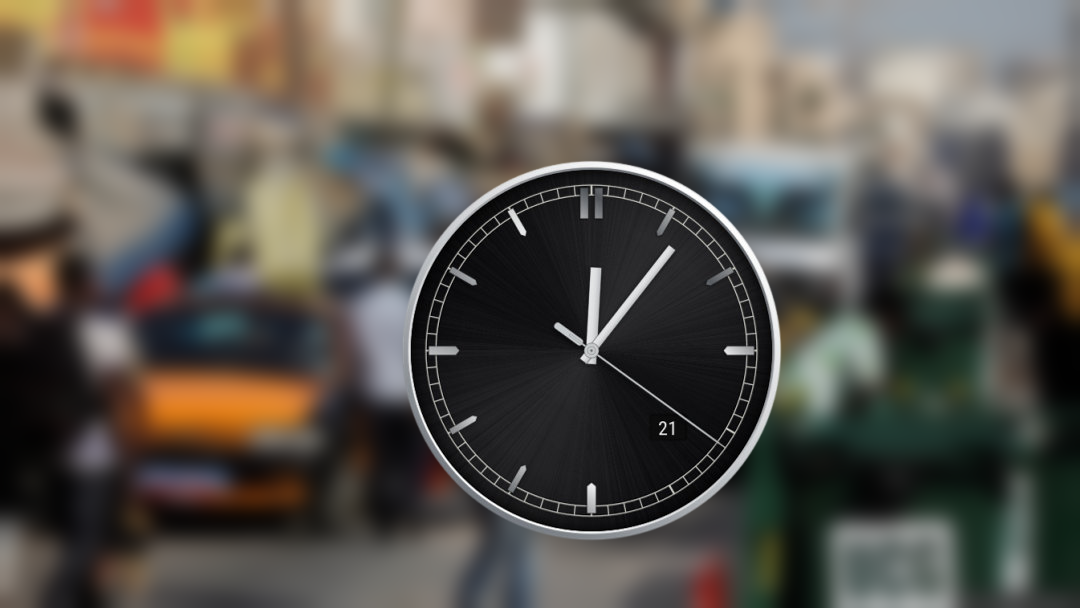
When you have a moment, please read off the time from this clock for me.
12:06:21
